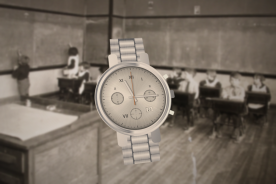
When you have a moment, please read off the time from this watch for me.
11:15
